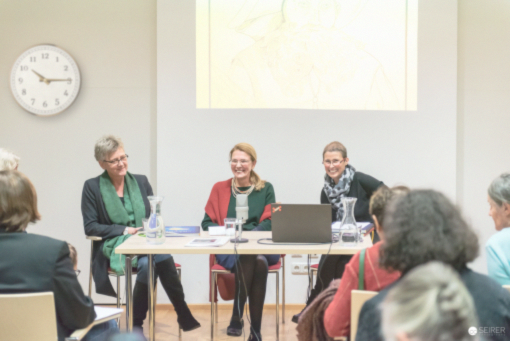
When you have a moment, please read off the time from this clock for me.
10:15
